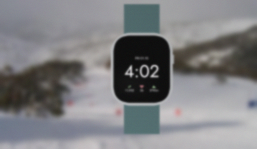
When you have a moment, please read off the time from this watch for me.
4:02
